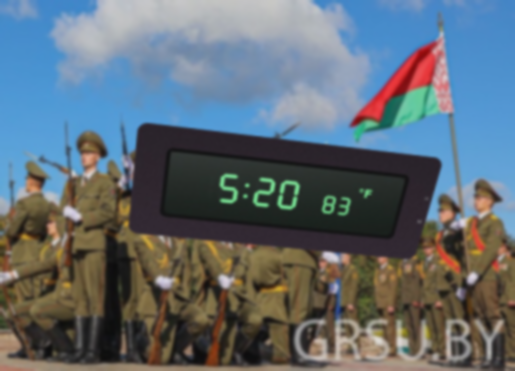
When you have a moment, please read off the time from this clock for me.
5:20
